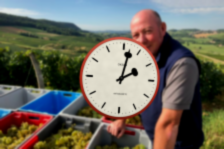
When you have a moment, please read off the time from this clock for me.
2:02
